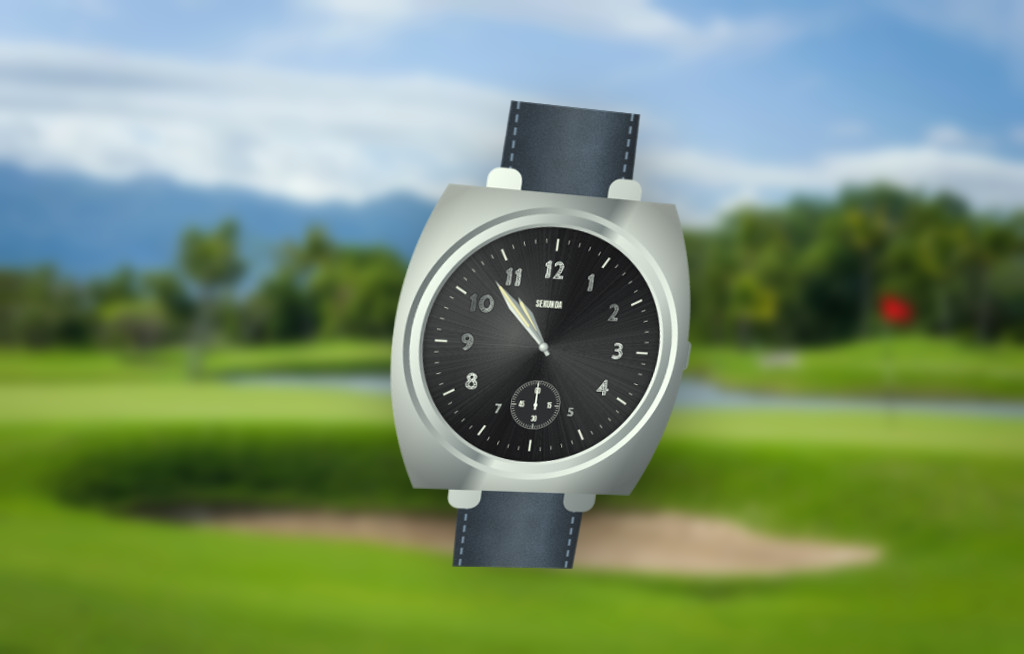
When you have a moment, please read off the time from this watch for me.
10:53
